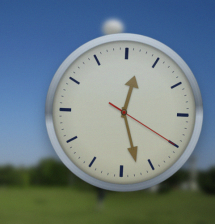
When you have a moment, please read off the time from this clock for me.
12:27:20
